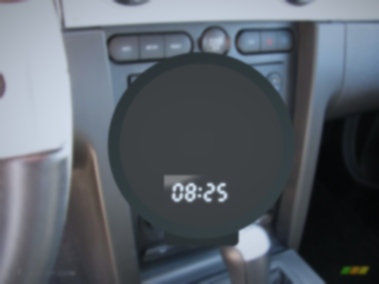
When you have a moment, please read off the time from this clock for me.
8:25
